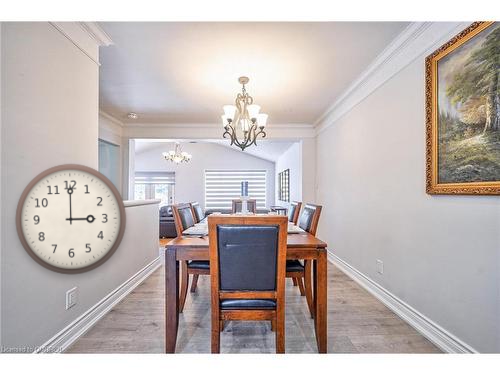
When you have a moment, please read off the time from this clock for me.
3:00
